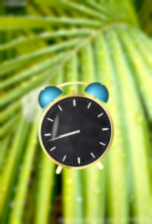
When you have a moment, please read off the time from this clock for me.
8:43
